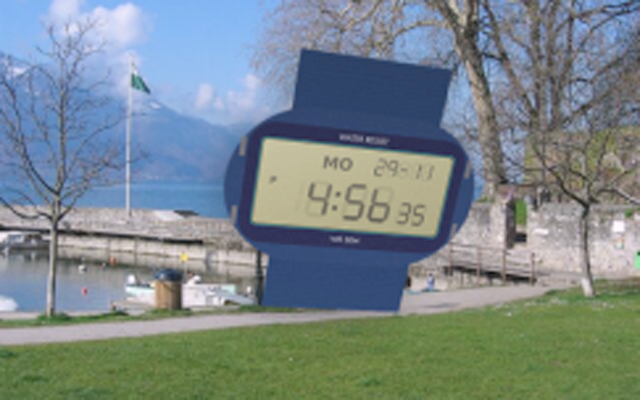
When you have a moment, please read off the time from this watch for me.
4:56:35
